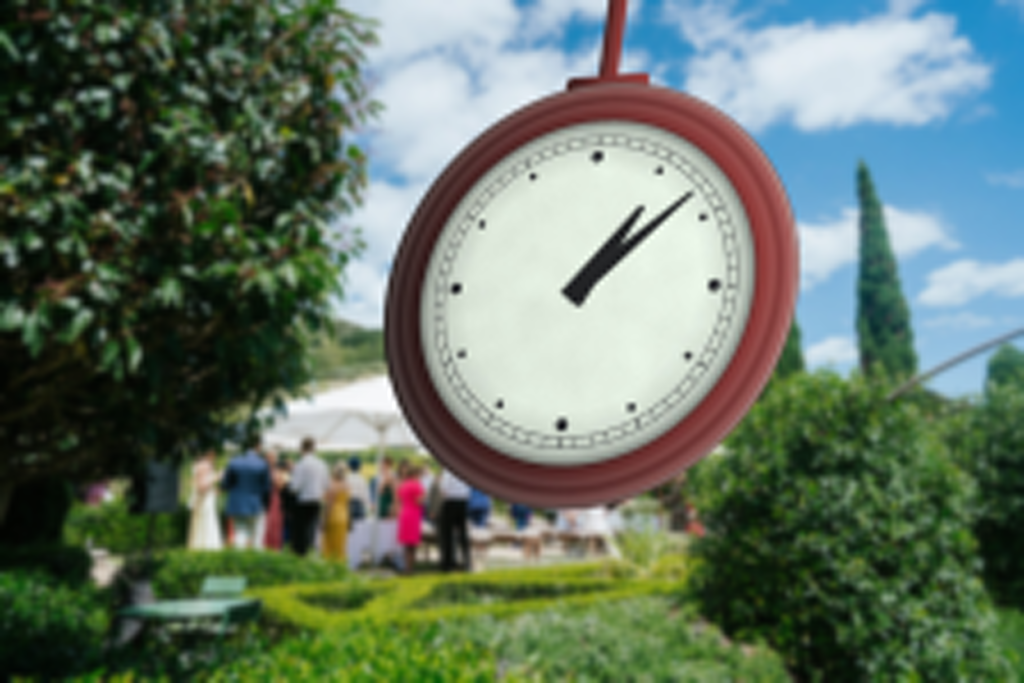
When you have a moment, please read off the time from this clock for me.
1:08
